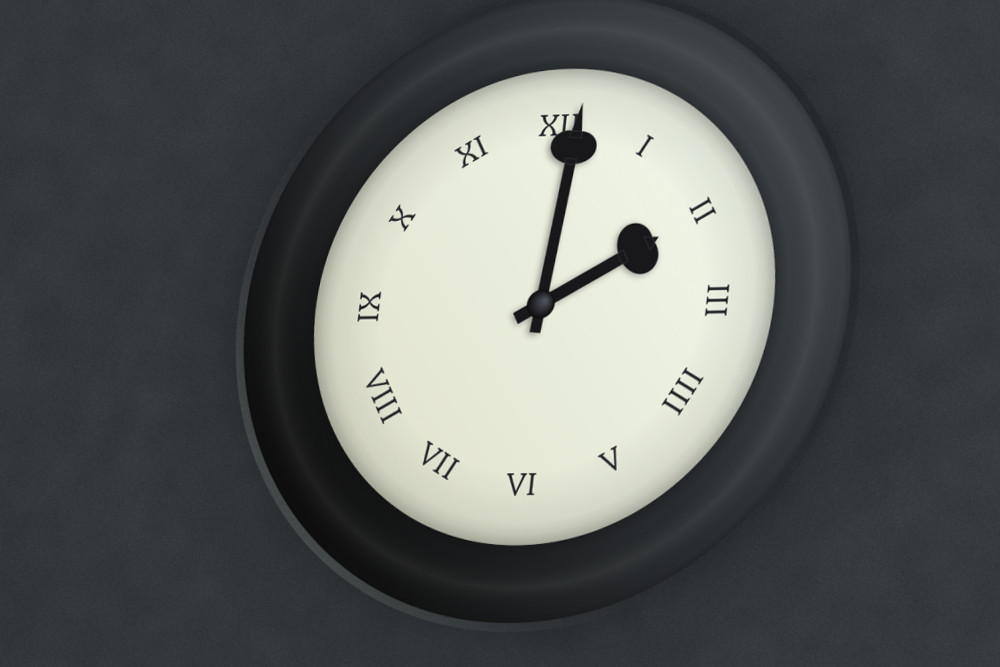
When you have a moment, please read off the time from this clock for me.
2:01
